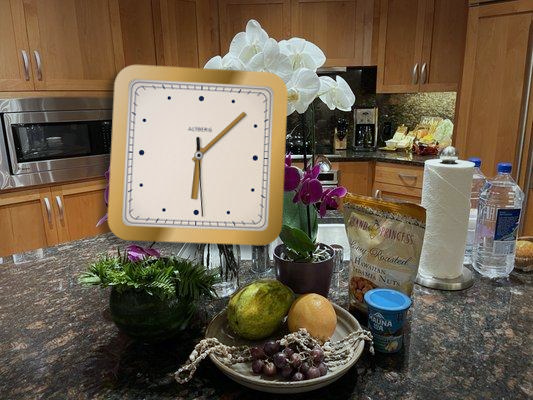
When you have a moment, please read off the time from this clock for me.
6:07:29
